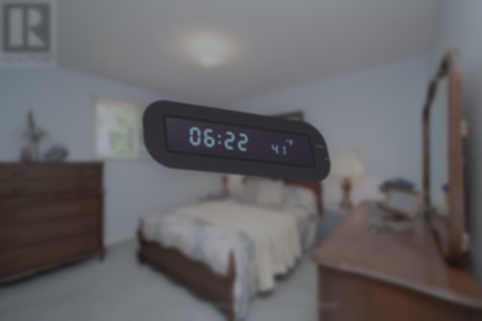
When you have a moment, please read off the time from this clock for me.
6:22
